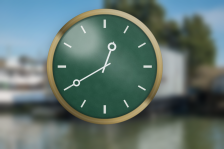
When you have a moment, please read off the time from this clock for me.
12:40
